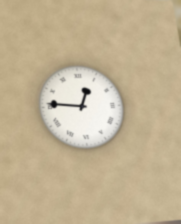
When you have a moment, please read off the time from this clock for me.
12:46
